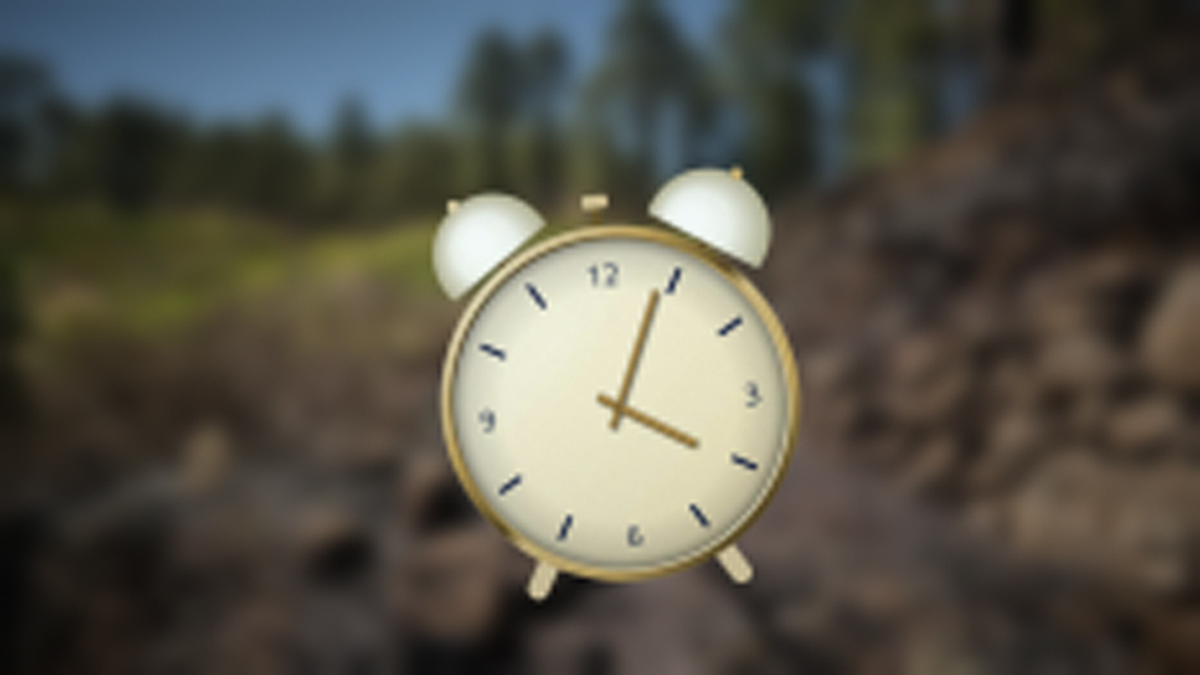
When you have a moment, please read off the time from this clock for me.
4:04
